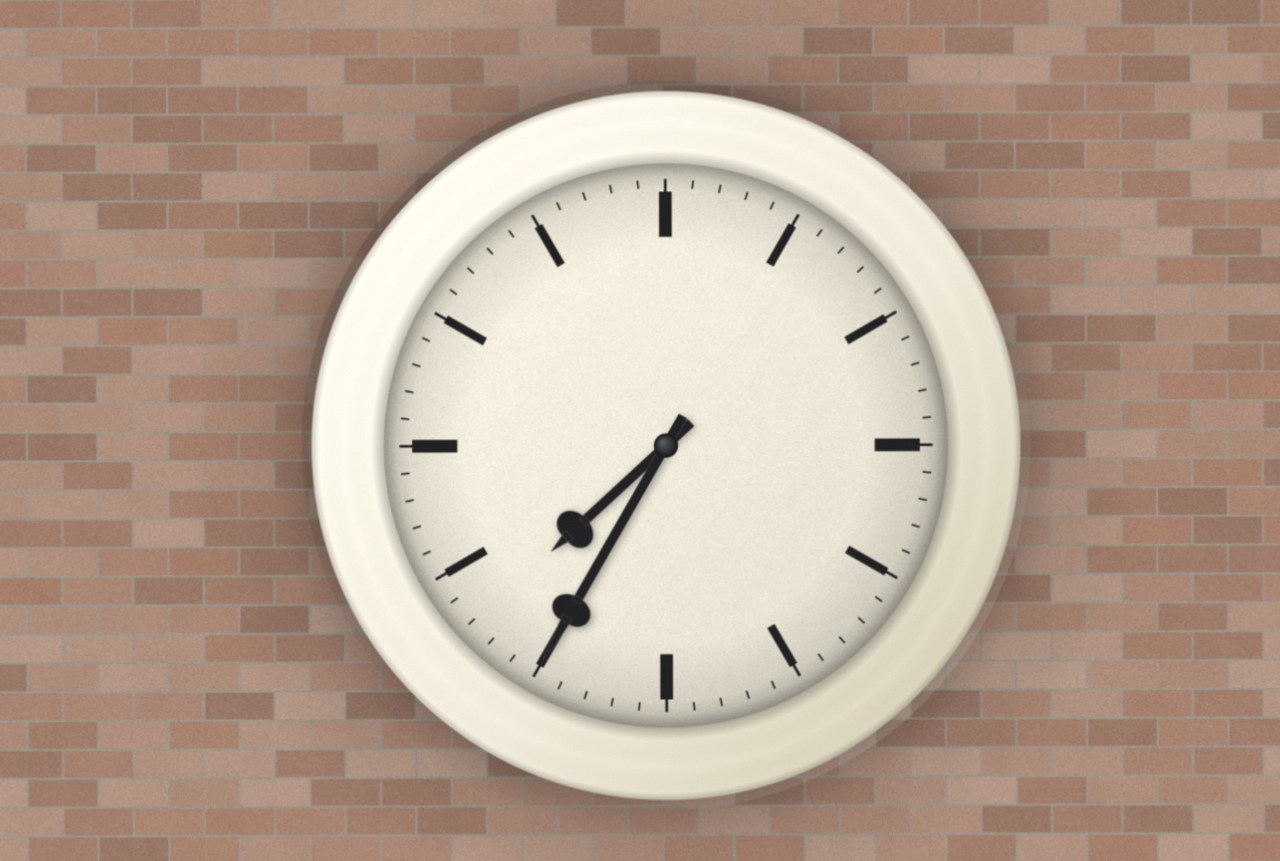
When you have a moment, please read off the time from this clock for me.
7:35
